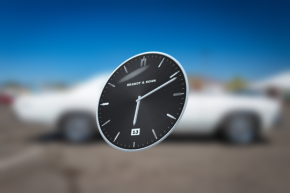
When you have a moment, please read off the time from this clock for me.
6:11
